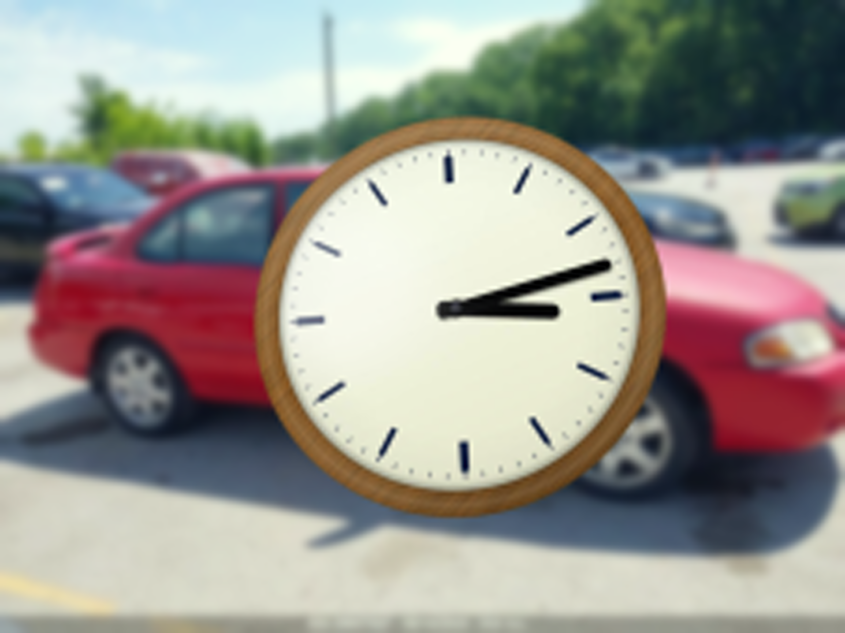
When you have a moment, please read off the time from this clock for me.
3:13
